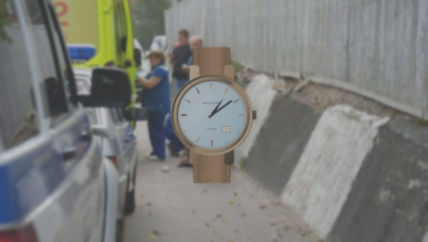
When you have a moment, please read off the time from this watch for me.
1:09
